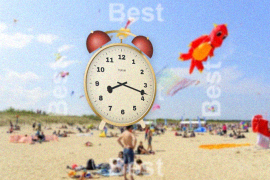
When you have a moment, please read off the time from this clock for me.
8:18
